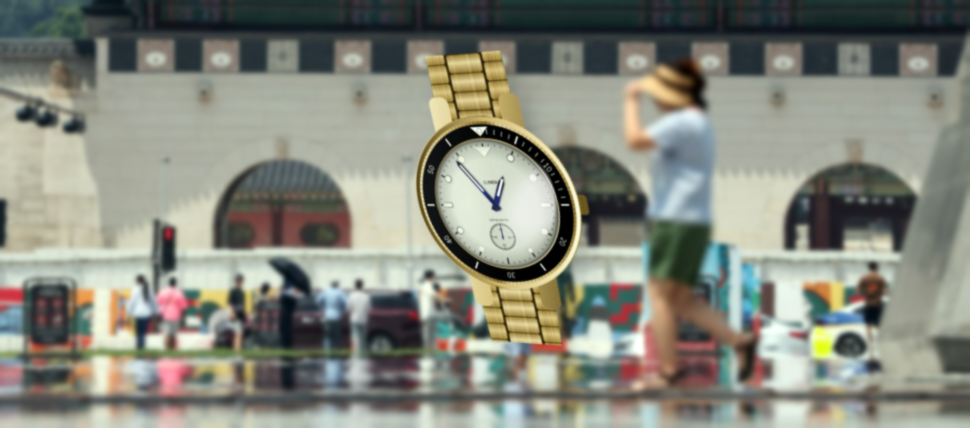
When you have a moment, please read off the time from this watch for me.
12:54
